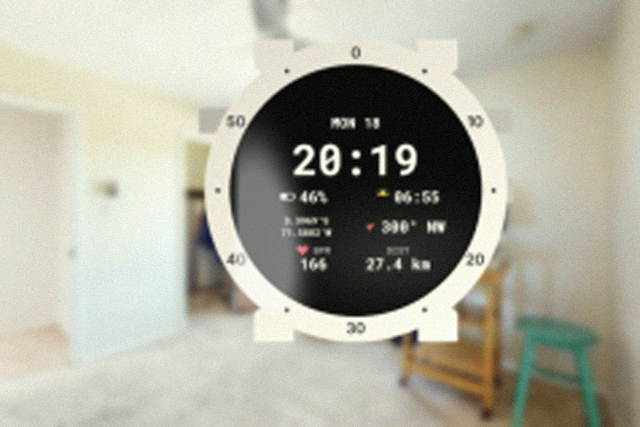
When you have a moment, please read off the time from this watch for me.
20:19
